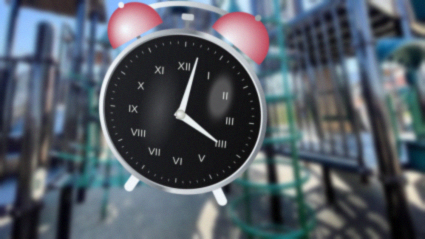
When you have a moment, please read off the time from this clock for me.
4:02
